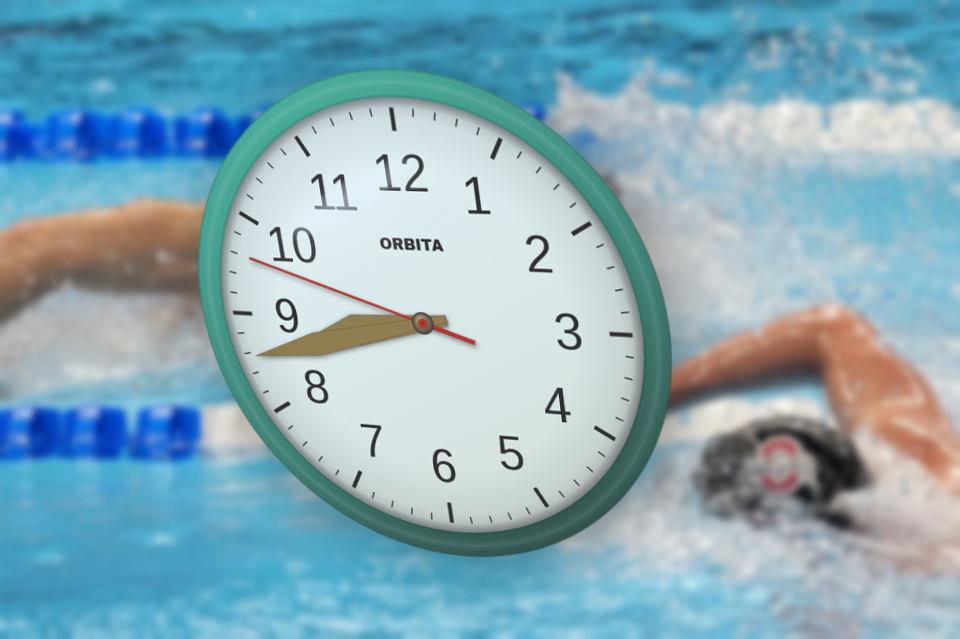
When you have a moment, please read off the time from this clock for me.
8:42:48
